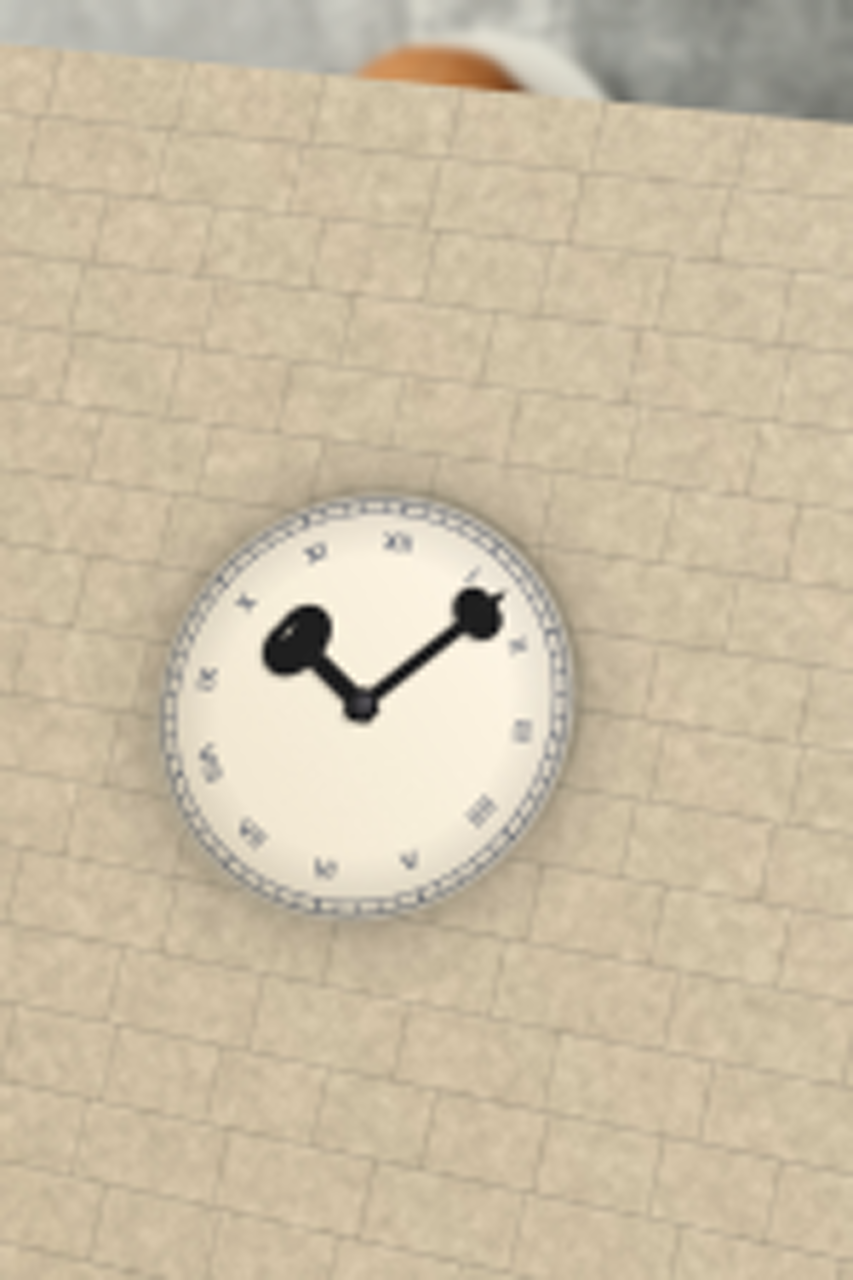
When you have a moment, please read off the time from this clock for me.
10:07
